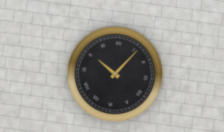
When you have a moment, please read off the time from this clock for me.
10:06
